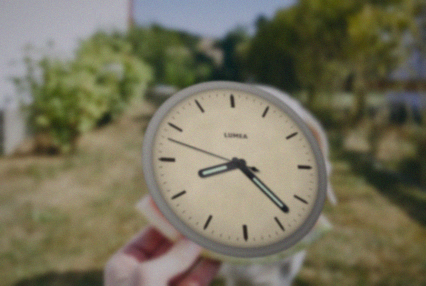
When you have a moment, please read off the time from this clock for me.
8:22:48
